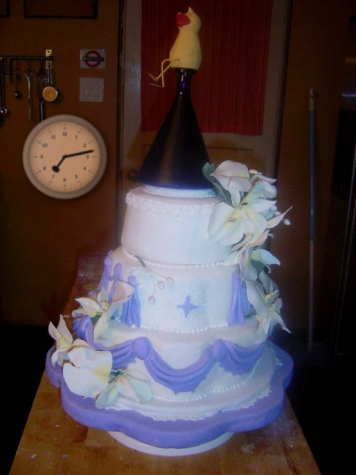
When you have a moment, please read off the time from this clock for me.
7:13
